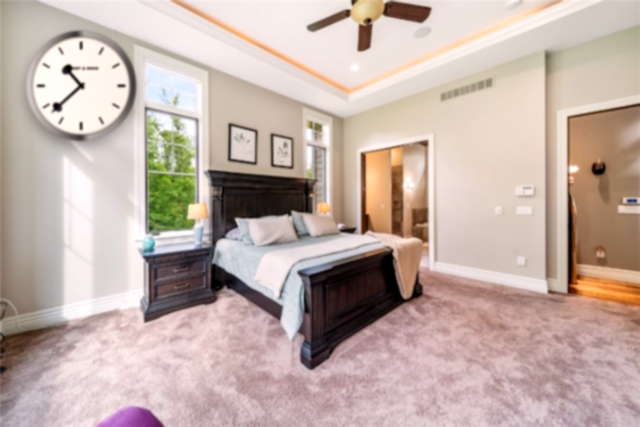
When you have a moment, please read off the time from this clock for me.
10:38
